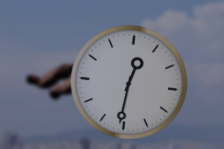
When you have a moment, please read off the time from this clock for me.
12:31
